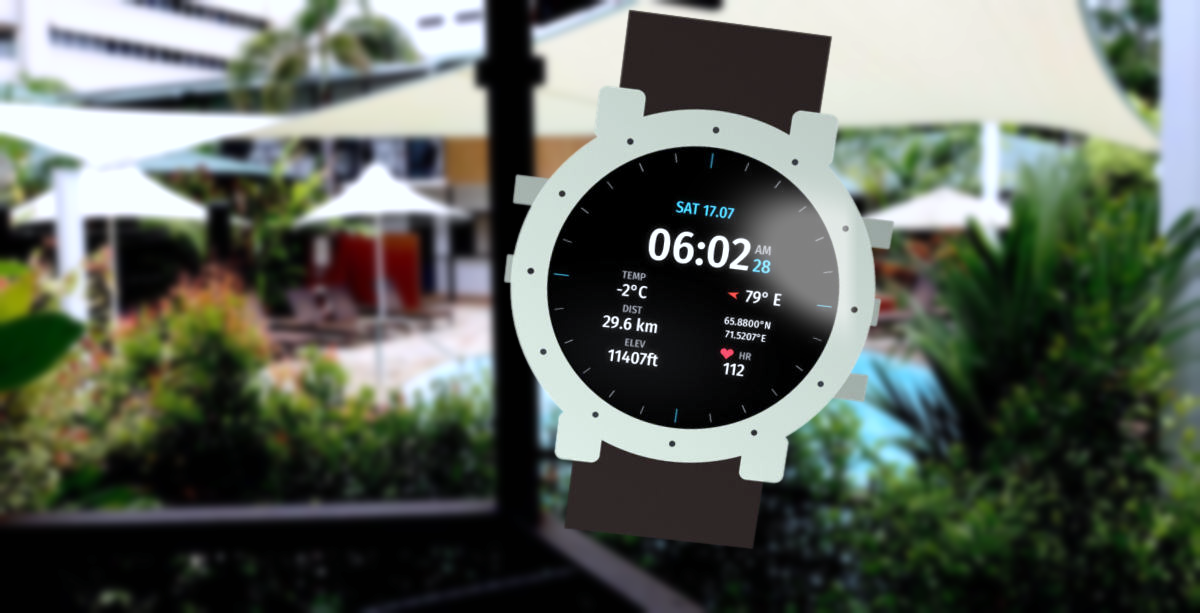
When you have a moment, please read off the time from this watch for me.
6:02:28
